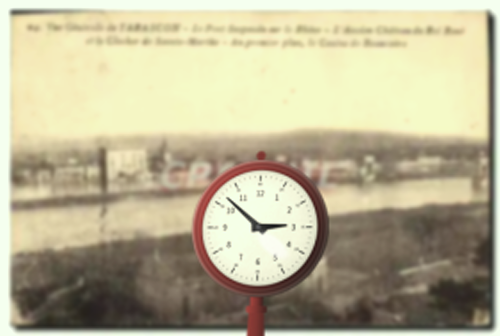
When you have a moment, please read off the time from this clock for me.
2:52
